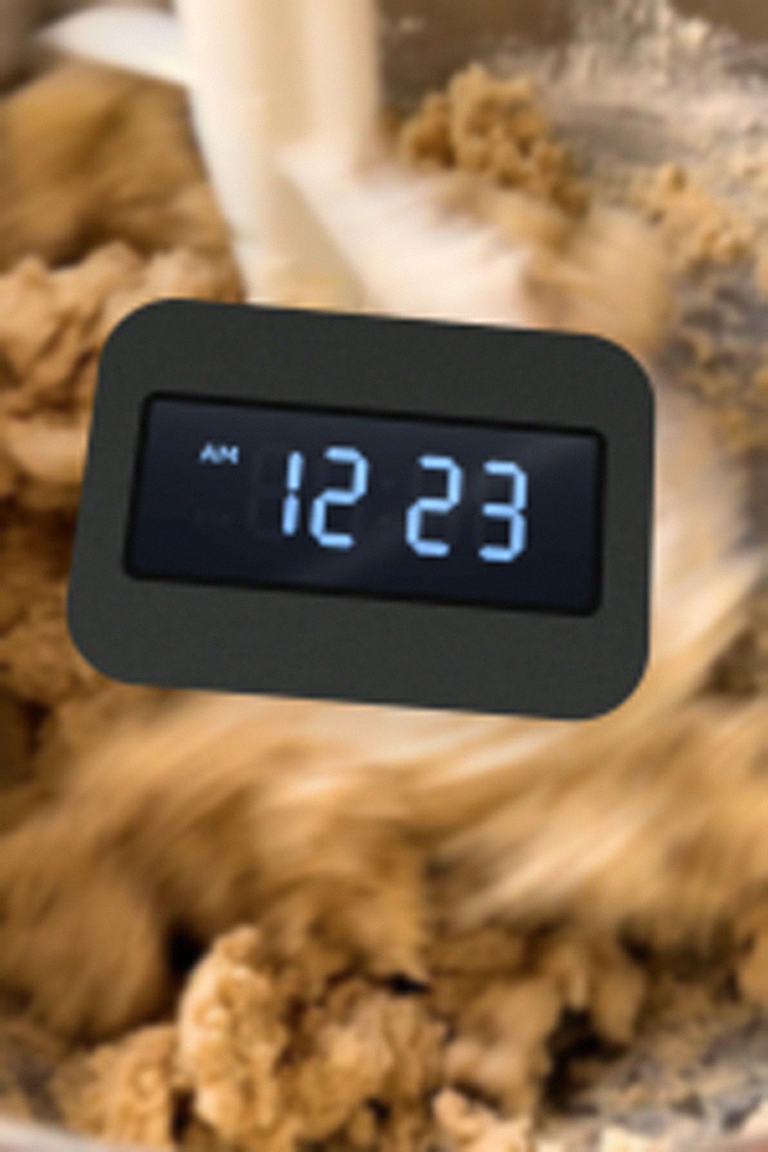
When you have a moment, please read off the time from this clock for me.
12:23
